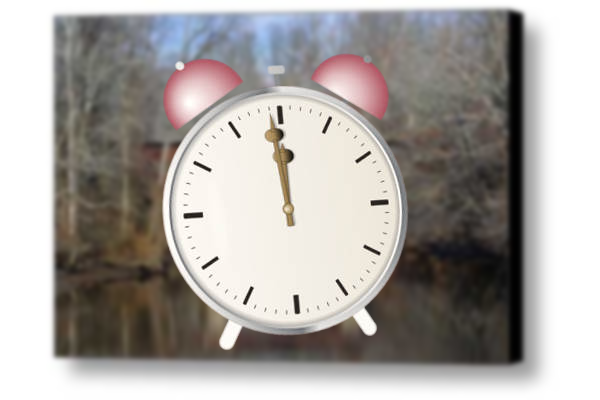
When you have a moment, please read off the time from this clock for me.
11:59
